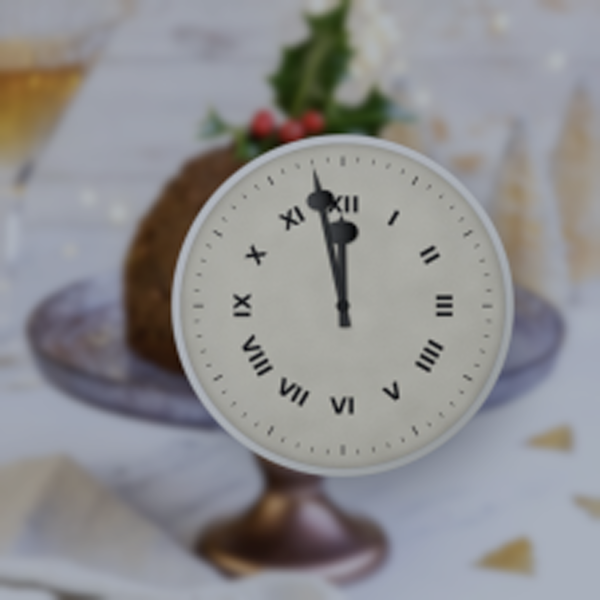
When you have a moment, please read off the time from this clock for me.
11:58
